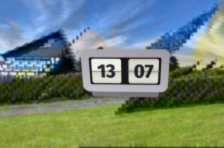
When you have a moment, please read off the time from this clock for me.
13:07
